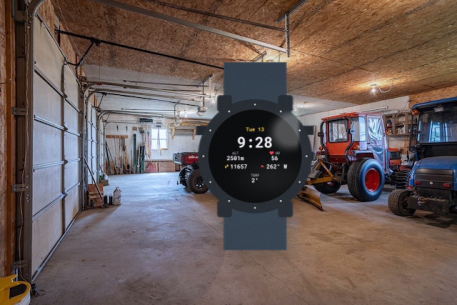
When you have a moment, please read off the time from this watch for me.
9:28
